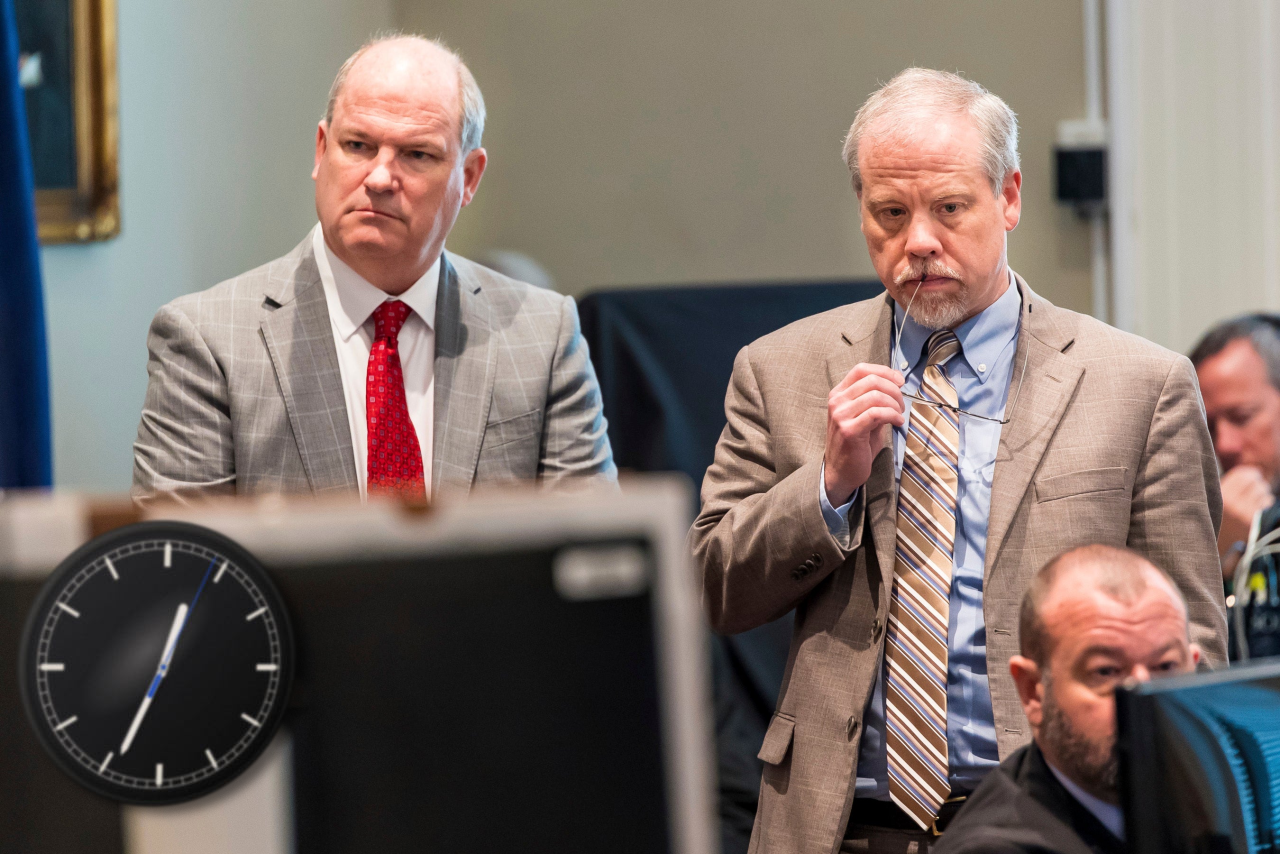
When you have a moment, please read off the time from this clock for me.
12:34:04
